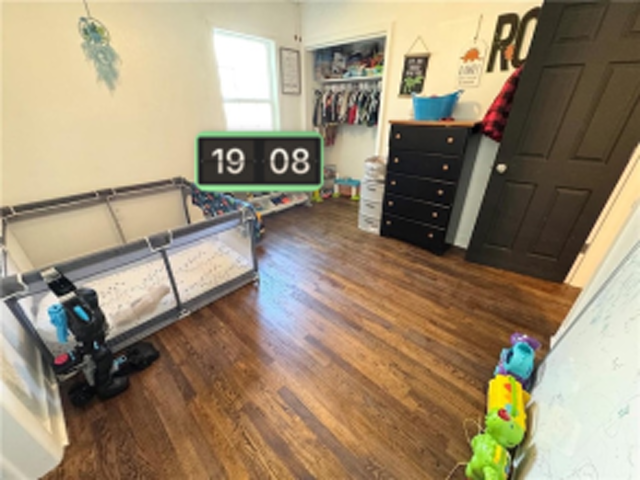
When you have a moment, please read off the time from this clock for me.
19:08
